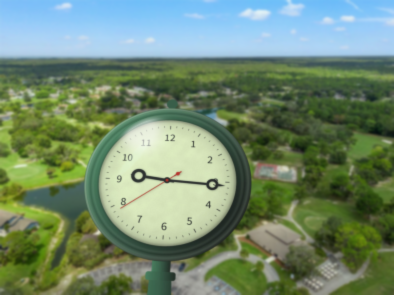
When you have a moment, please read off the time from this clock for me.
9:15:39
